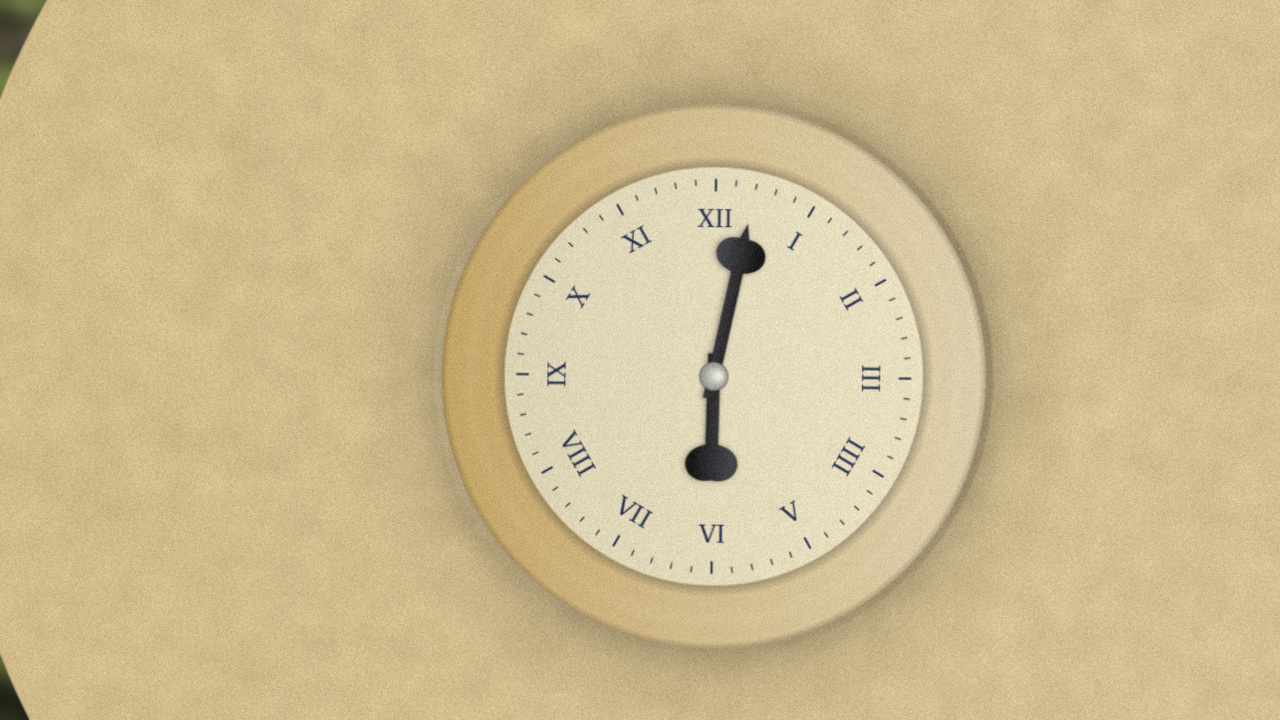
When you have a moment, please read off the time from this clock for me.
6:02
